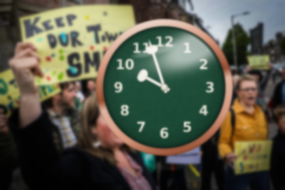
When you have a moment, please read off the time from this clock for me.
9:57
